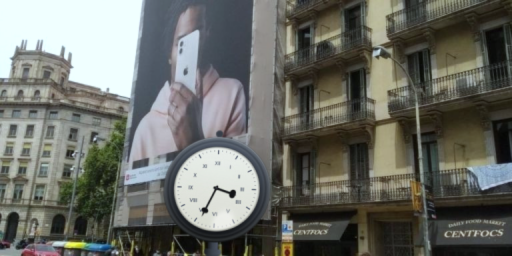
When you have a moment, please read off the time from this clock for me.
3:34
